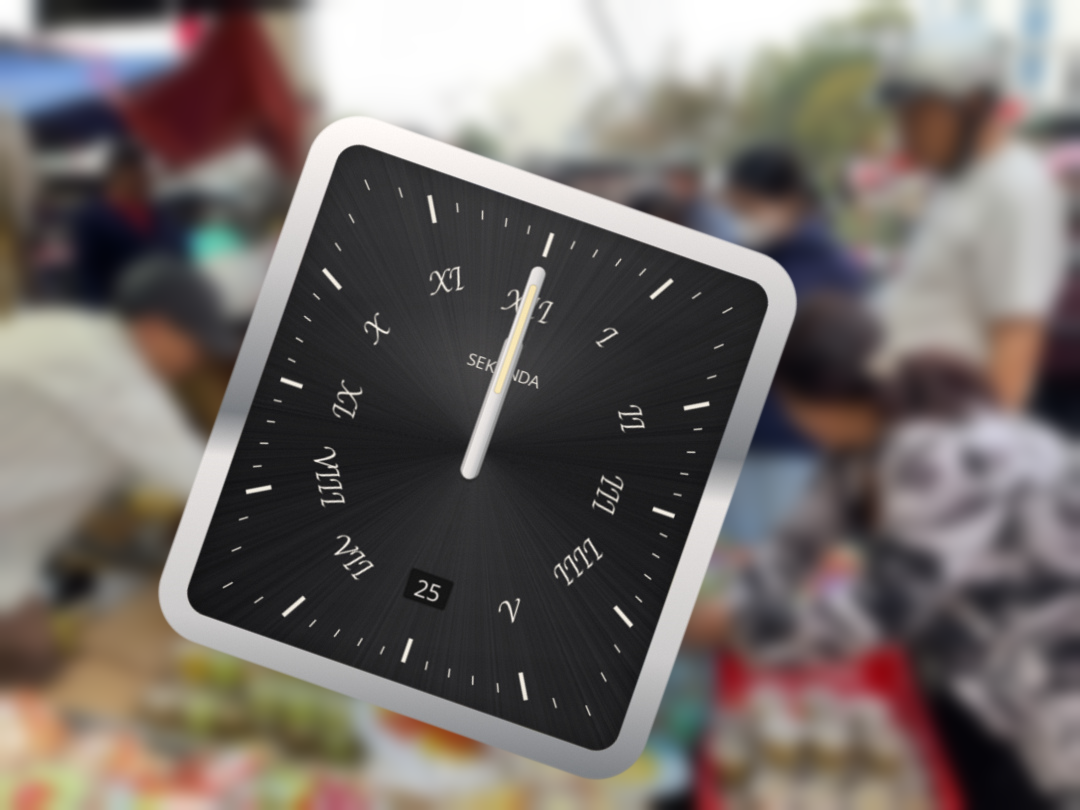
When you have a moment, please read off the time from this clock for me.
12:00
